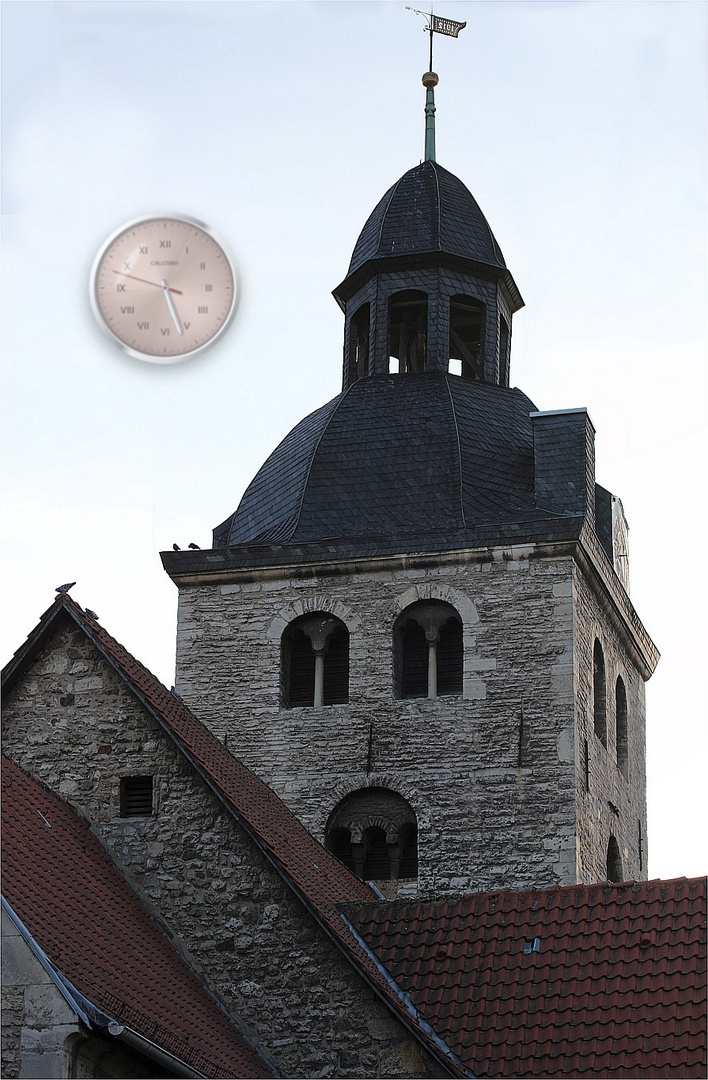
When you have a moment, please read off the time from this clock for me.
5:26:48
